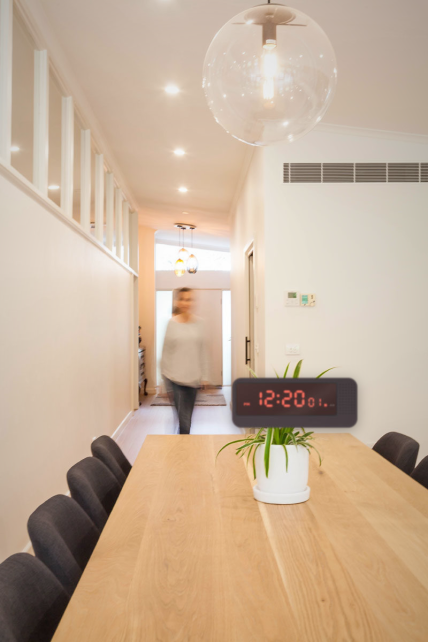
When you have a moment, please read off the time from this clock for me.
12:20:01
